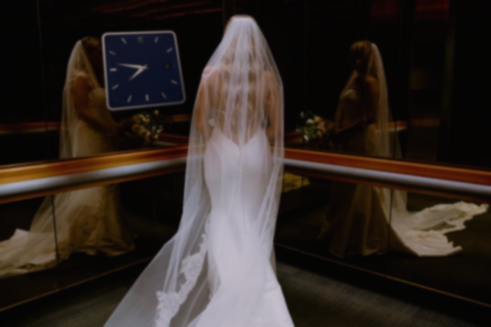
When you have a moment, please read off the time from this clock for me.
7:47
